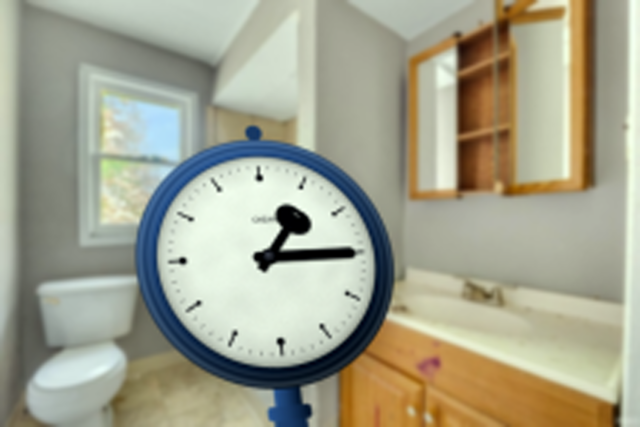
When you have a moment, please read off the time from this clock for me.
1:15
